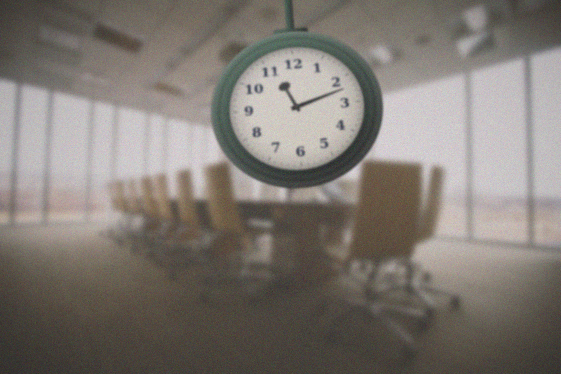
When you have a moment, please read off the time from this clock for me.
11:12
